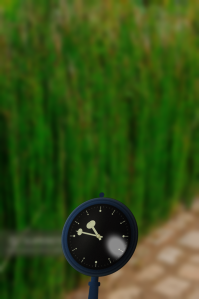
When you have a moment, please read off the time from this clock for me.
10:47
